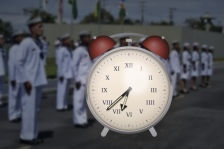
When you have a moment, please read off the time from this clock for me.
6:38
